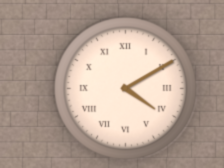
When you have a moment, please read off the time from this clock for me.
4:10
